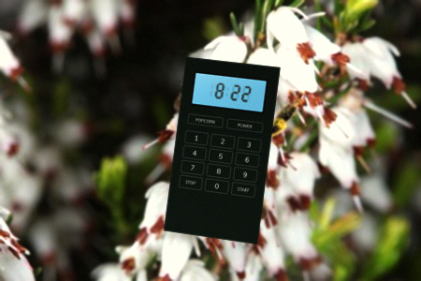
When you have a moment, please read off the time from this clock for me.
8:22
